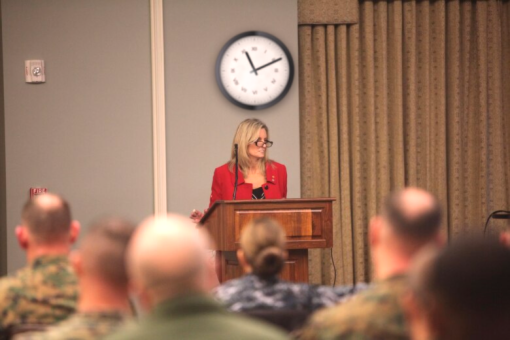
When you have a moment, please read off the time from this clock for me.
11:11
